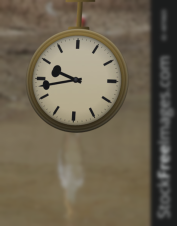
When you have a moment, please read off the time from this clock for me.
9:43
